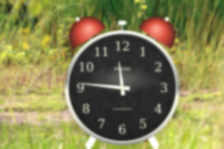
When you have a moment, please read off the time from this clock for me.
11:46
